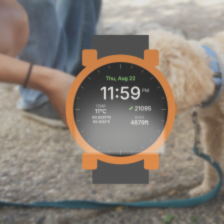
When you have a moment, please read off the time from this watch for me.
11:59
